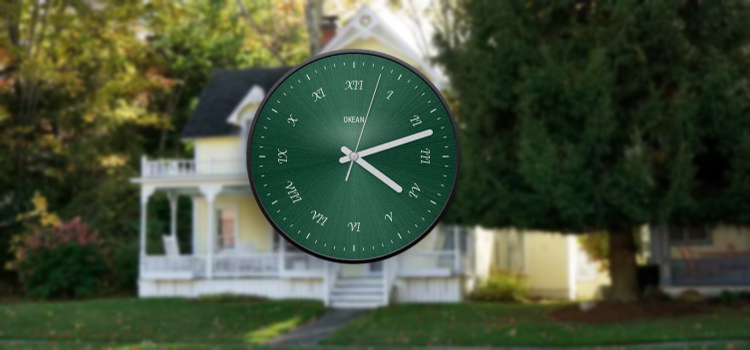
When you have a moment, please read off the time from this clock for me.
4:12:03
